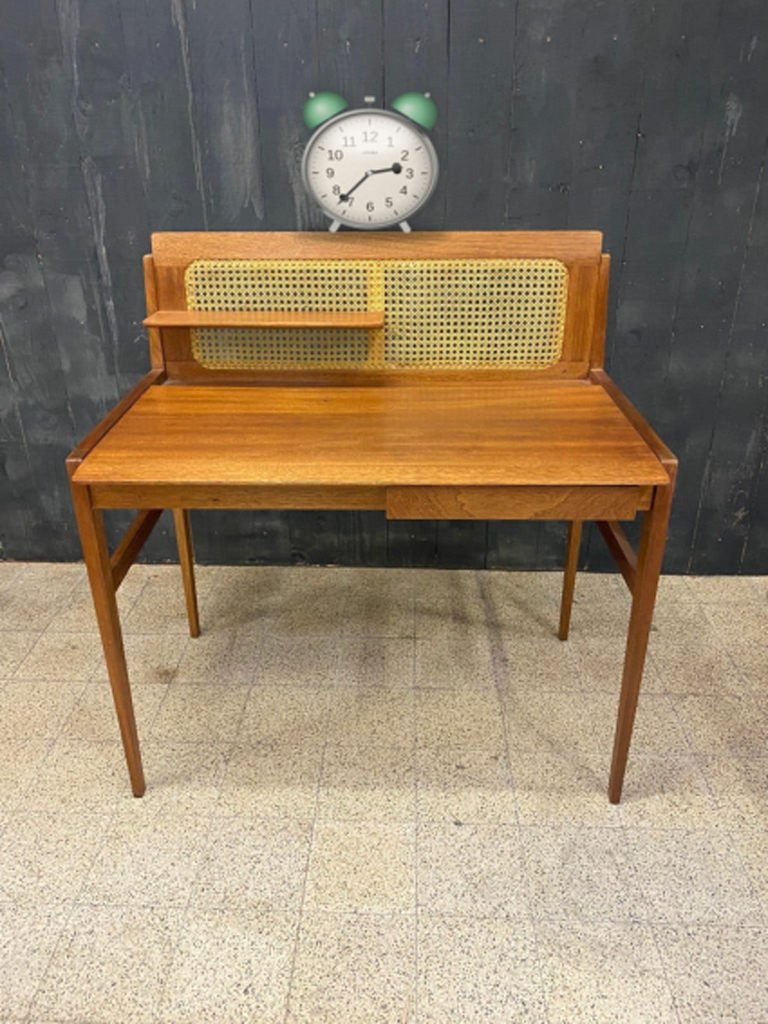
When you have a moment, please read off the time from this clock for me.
2:37
